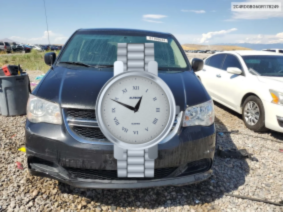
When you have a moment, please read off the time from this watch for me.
12:49
